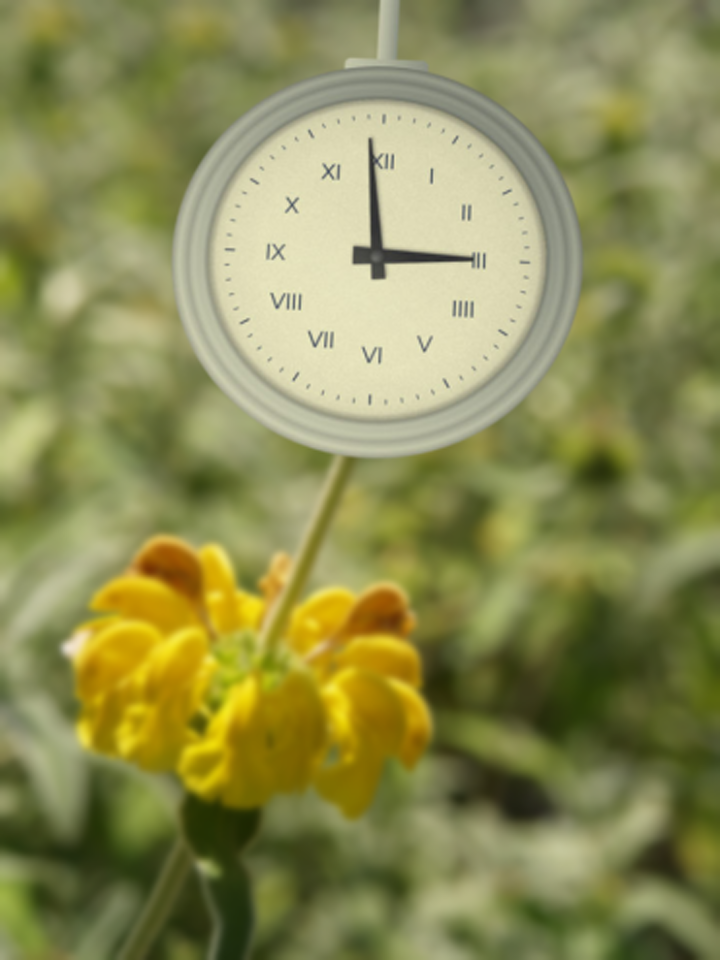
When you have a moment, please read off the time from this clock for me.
2:59
